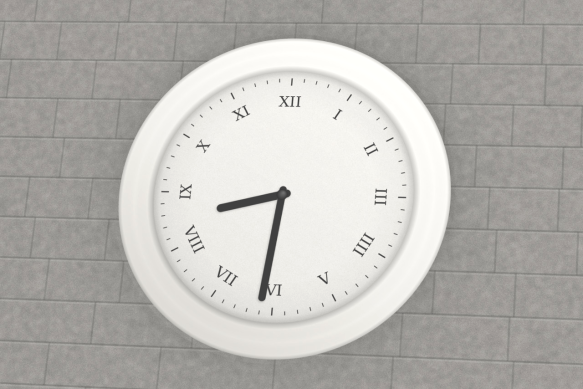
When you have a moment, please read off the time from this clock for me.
8:31
